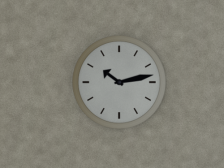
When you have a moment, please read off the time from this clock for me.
10:13
